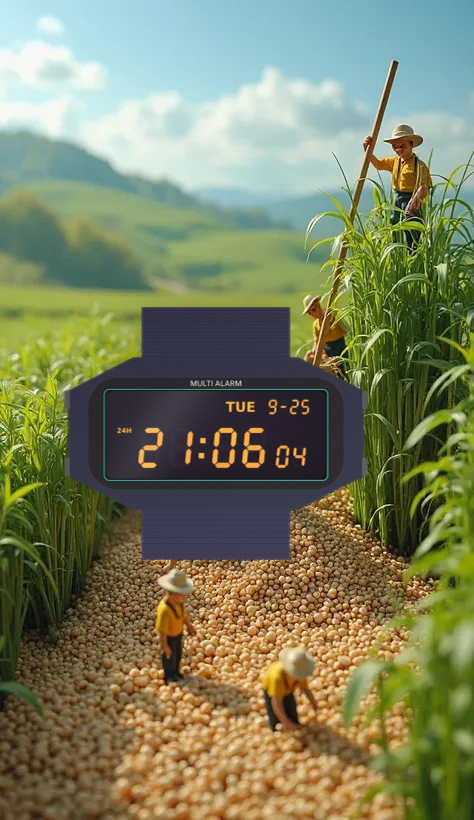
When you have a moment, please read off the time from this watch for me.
21:06:04
